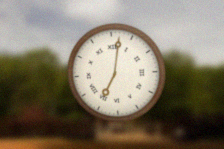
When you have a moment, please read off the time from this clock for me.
7:02
